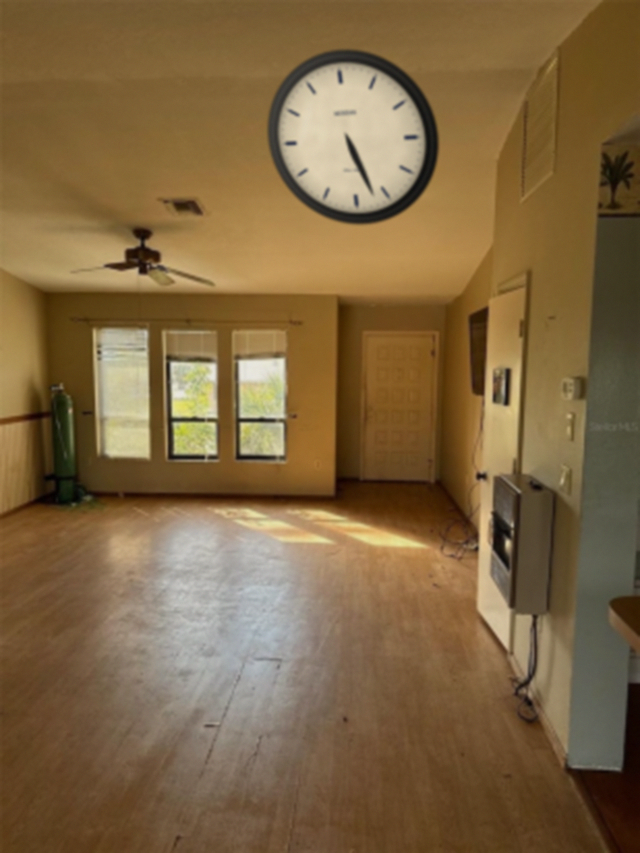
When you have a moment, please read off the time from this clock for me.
5:27
